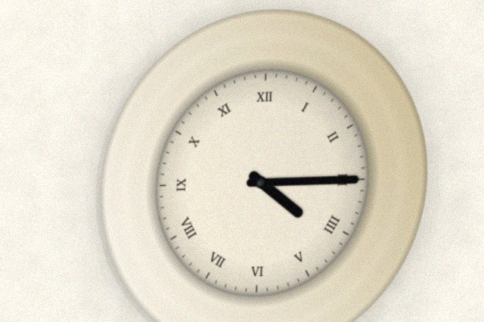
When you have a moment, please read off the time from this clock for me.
4:15
